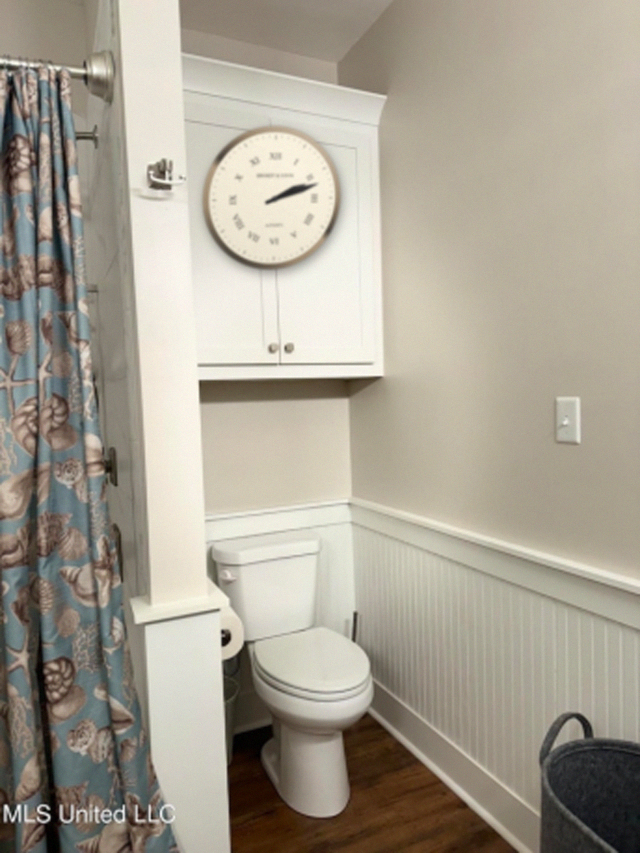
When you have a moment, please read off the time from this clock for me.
2:12
